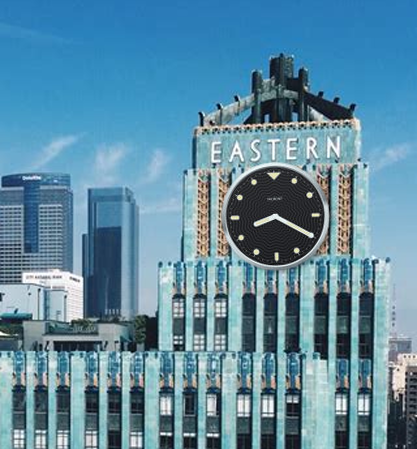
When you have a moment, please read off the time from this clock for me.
8:20
